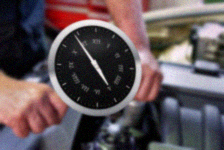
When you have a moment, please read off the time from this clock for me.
4:54
